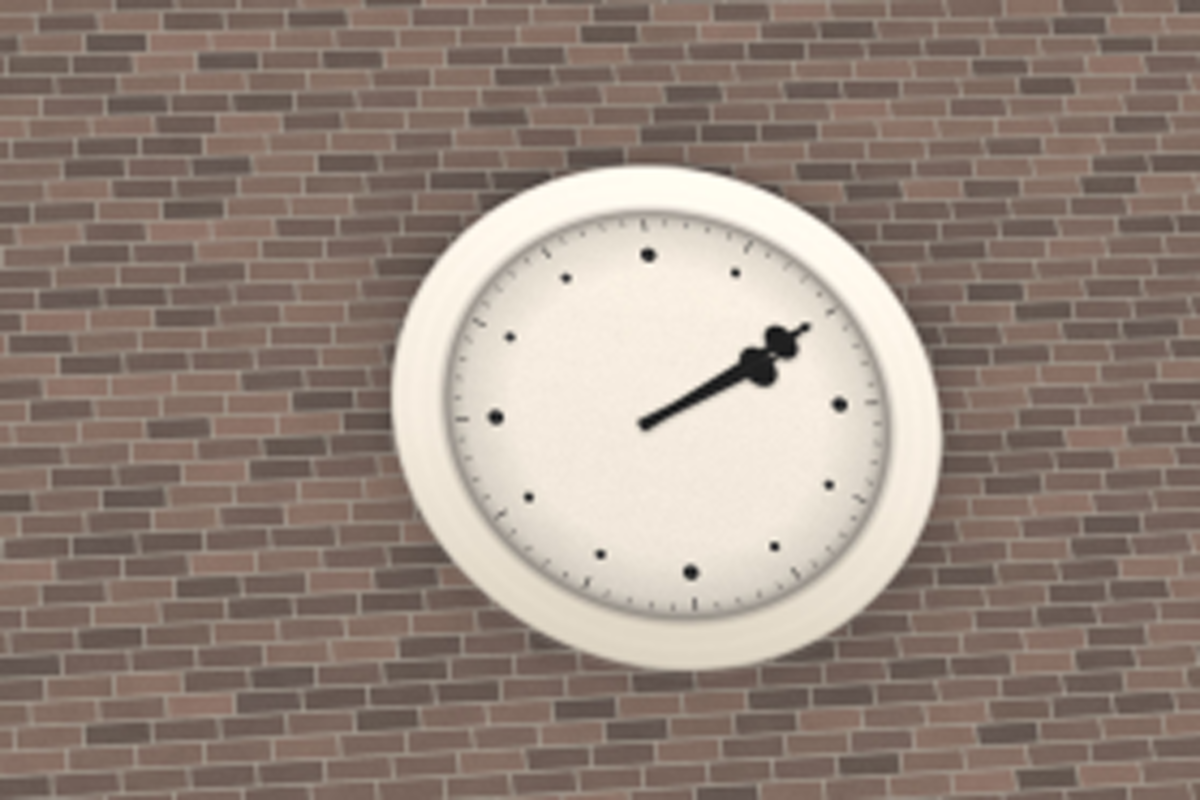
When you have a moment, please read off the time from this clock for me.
2:10
